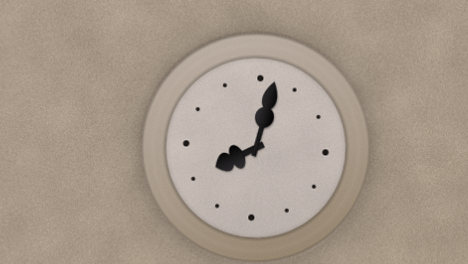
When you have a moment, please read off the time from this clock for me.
8:02
